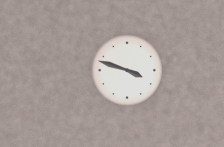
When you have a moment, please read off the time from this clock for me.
3:48
